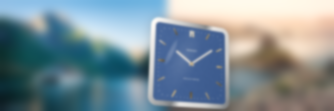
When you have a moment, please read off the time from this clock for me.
10:09
